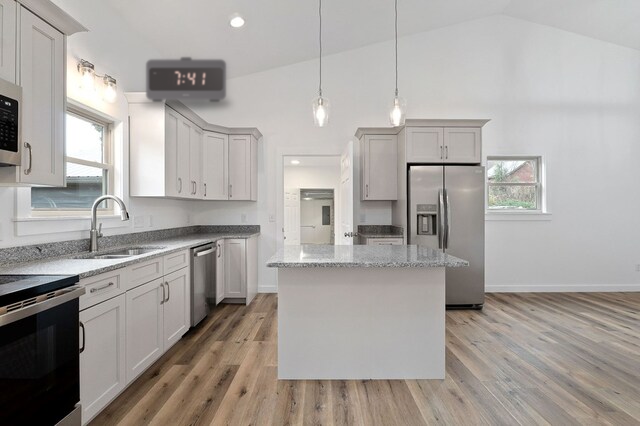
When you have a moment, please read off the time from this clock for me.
7:41
